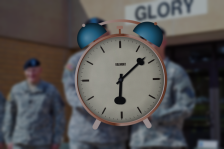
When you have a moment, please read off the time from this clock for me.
6:08
